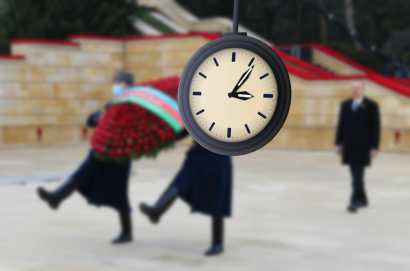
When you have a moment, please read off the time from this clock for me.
3:06
